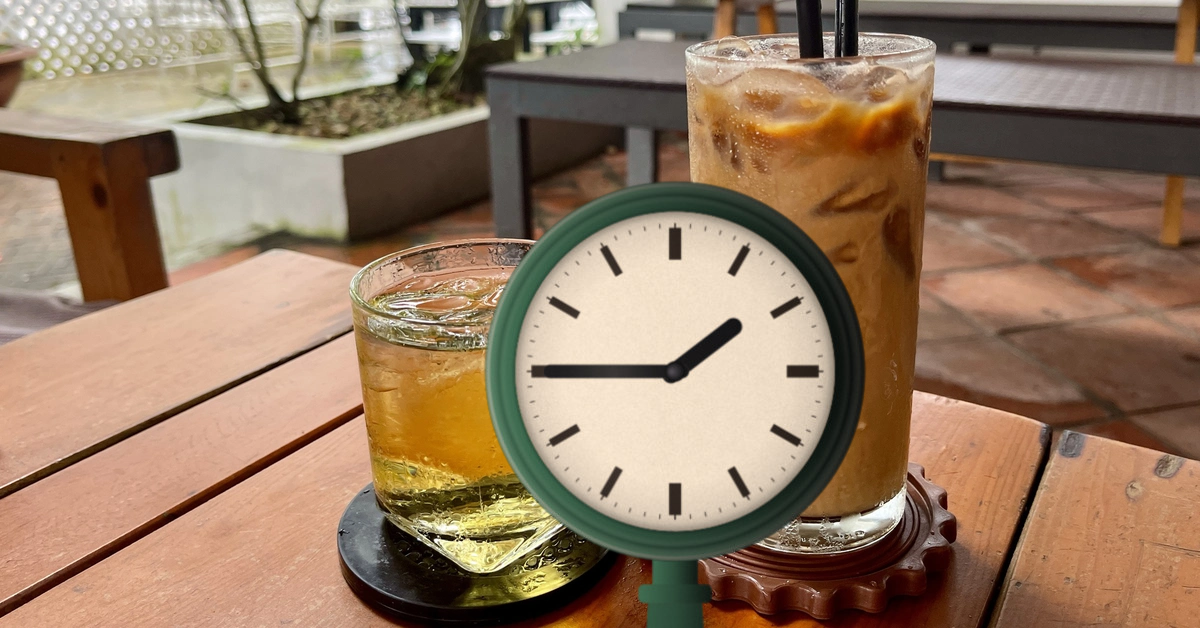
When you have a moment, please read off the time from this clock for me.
1:45
